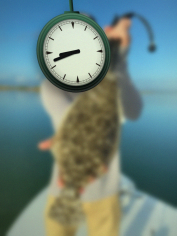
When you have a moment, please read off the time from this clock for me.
8:42
